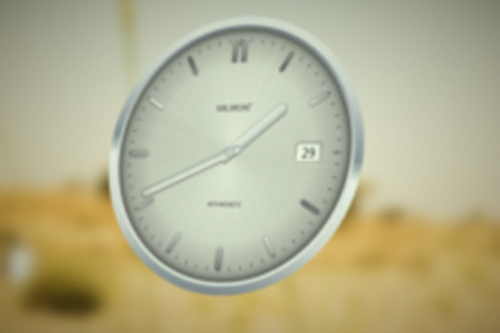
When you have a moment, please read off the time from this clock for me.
1:41
